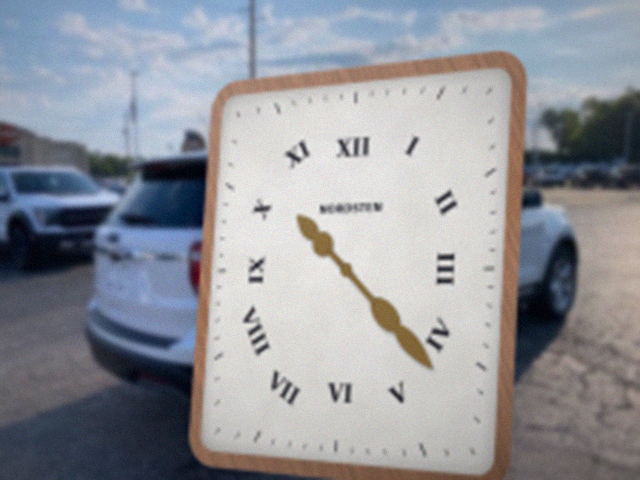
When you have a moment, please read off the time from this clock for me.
10:22
